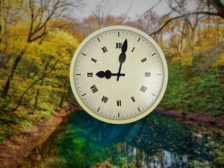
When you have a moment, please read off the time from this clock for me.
9:02
